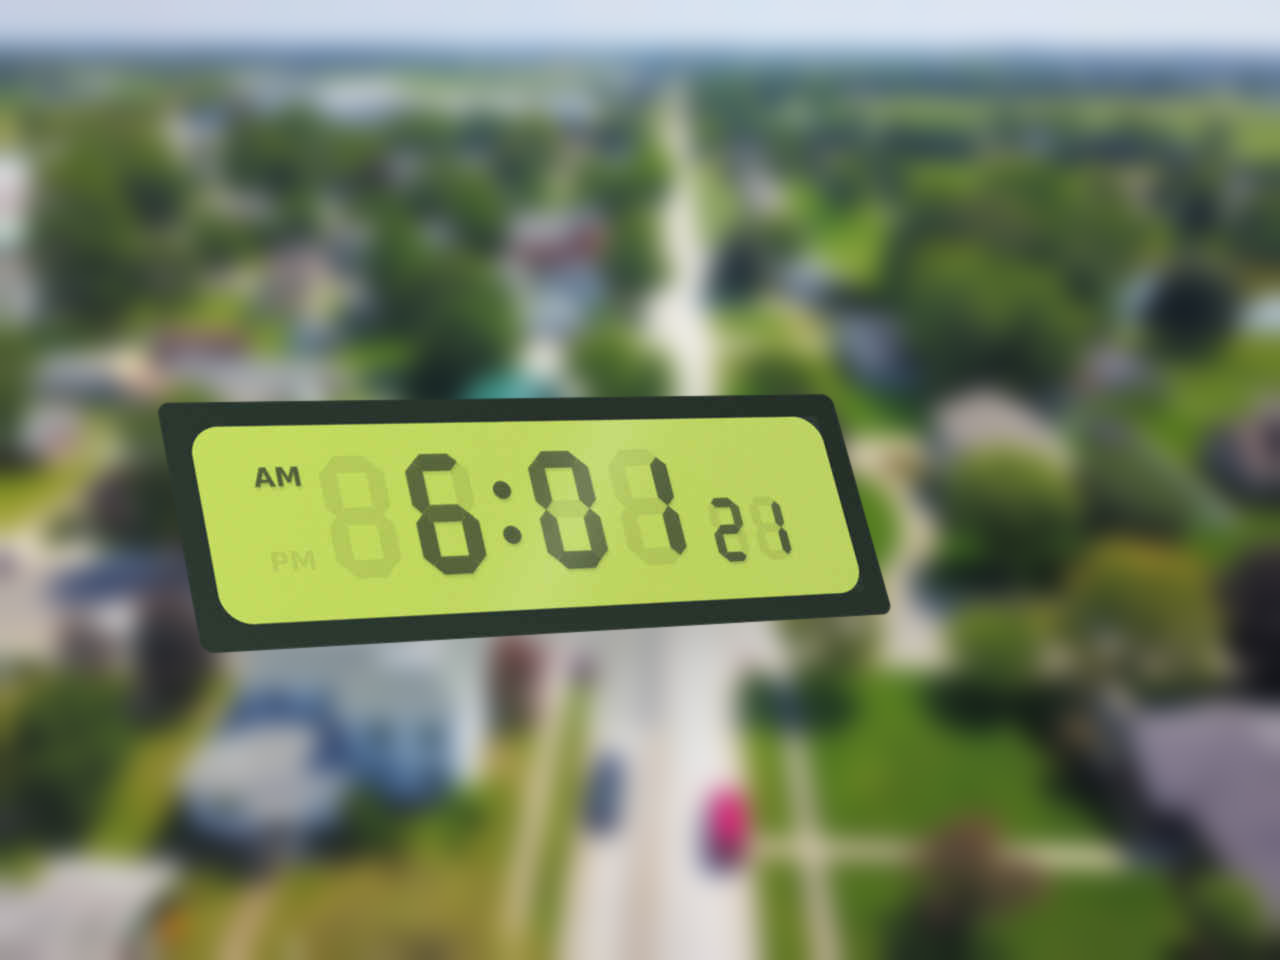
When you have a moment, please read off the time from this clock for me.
6:01:21
